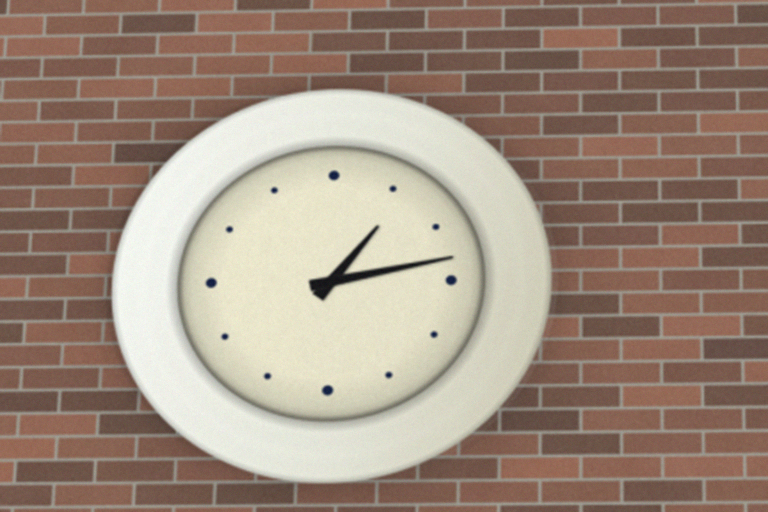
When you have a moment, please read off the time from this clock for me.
1:13
